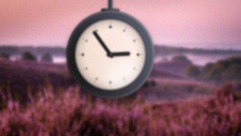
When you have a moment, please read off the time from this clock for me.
2:54
